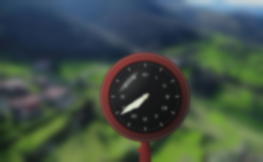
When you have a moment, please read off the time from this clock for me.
7:39
